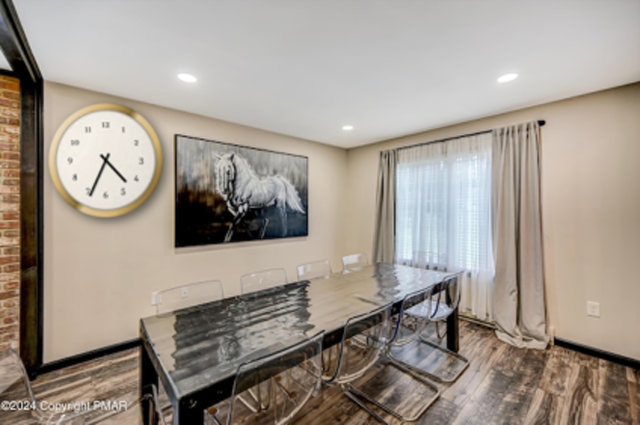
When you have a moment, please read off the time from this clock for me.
4:34
